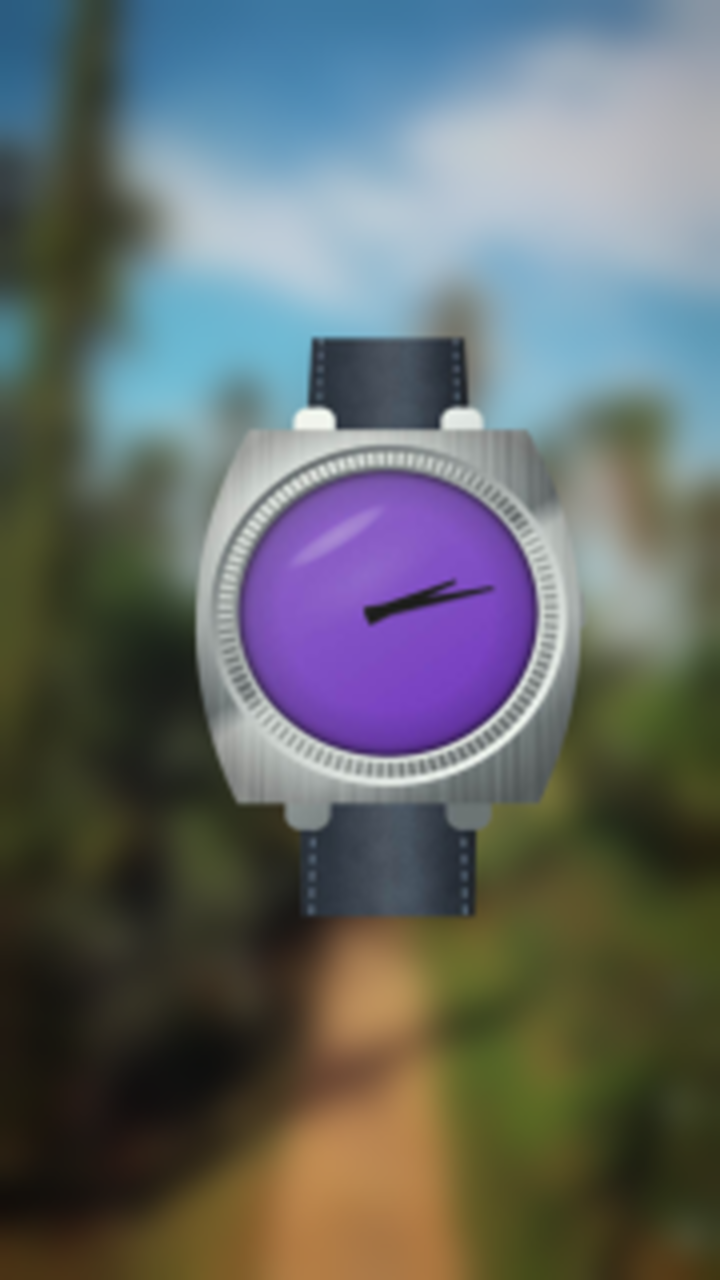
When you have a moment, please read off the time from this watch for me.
2:13
